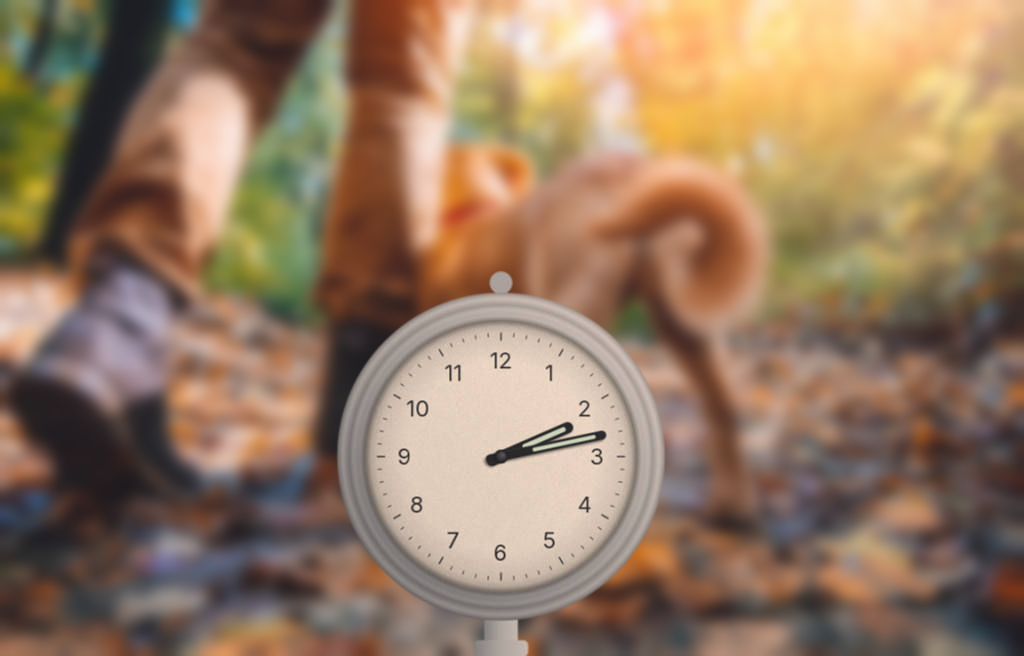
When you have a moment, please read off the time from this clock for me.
2:13
